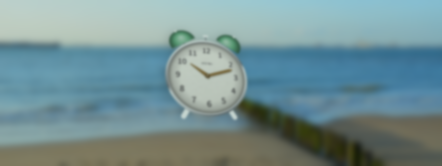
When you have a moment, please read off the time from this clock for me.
10:12
